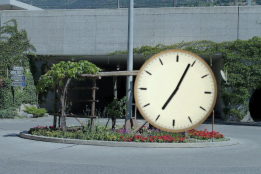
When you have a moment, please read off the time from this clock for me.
7:04
